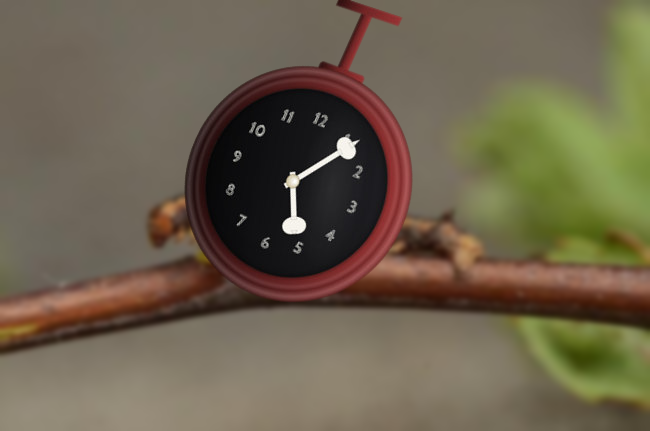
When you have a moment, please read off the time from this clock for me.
5:06
